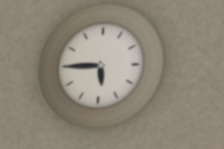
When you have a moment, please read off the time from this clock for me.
5:45
